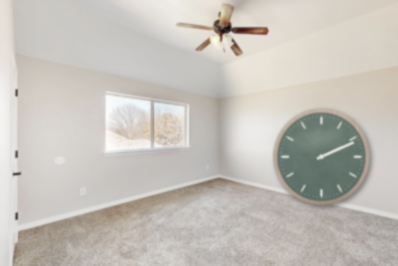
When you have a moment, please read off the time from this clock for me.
2:11
